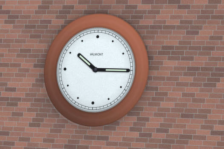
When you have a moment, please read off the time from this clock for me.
10:15
